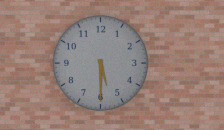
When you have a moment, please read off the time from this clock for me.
5:30
